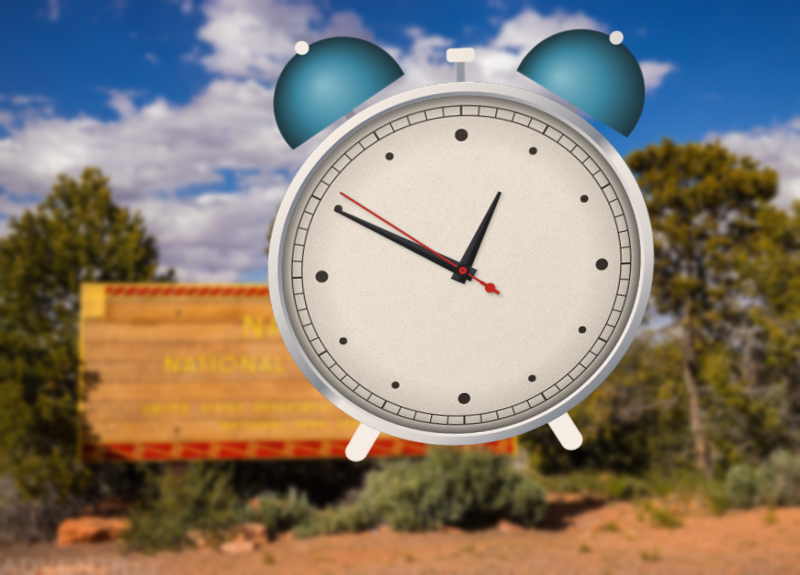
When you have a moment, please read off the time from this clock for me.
12:49:51
